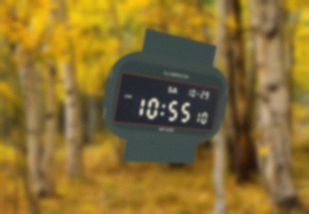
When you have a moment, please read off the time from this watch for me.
10:55:10
